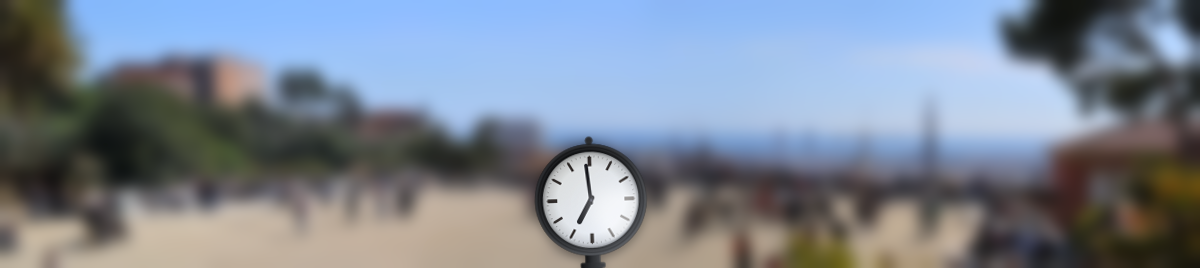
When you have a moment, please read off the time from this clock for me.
6:59
